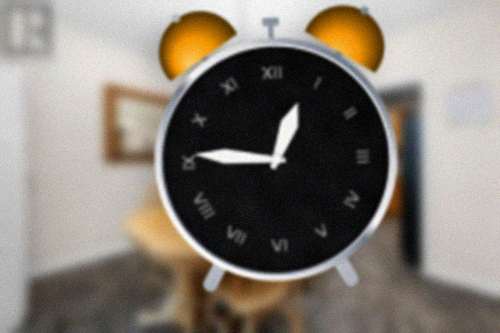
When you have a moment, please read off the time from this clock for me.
12:46
